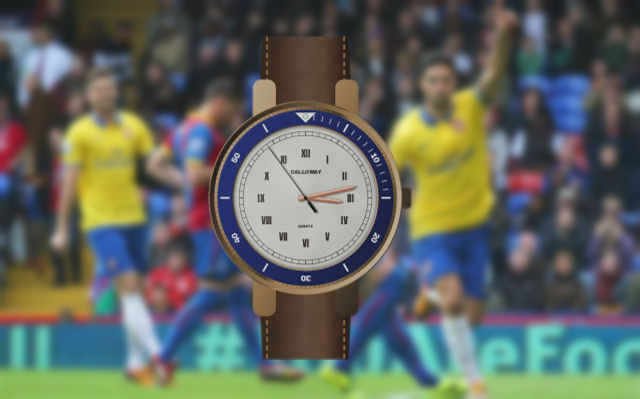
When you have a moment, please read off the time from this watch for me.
3:12:54
